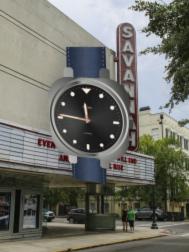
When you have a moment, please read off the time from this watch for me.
11:46
